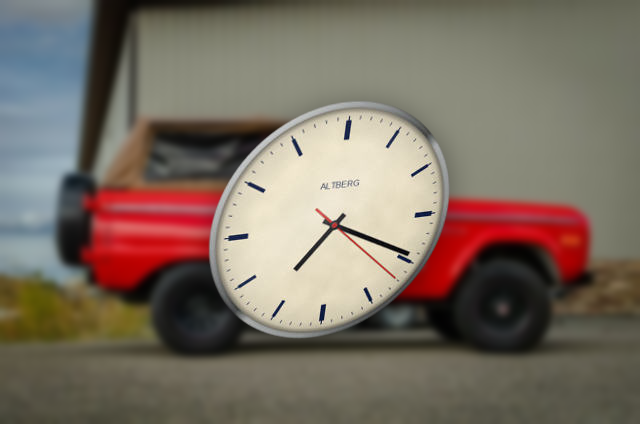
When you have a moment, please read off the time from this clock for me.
7:19:22
